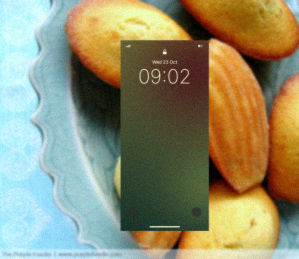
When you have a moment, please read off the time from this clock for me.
9:02
